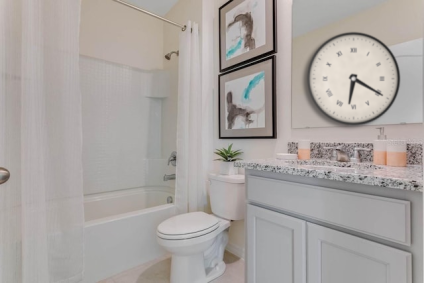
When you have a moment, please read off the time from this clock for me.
6:20
